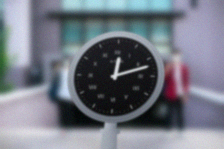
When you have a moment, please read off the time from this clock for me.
12:12
